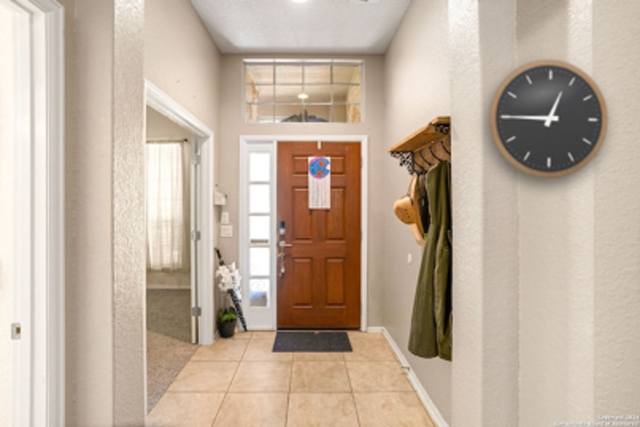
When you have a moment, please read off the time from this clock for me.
12:45
